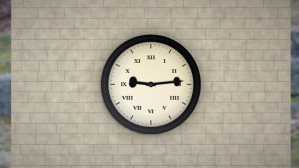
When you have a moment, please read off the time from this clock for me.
9:14
